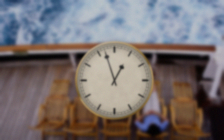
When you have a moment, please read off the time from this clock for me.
12:57
